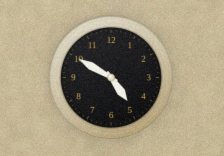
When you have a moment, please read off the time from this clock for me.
4:50
